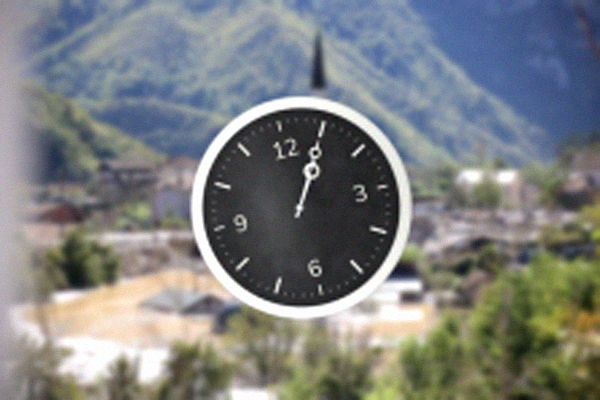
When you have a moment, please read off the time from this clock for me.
1:05
